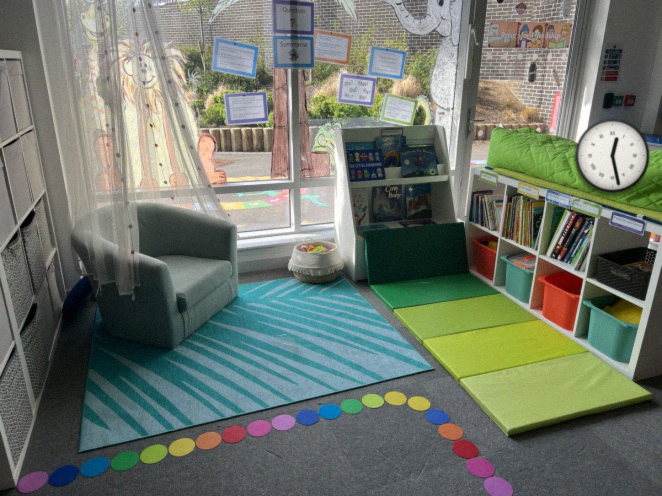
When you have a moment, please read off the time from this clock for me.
12:28
